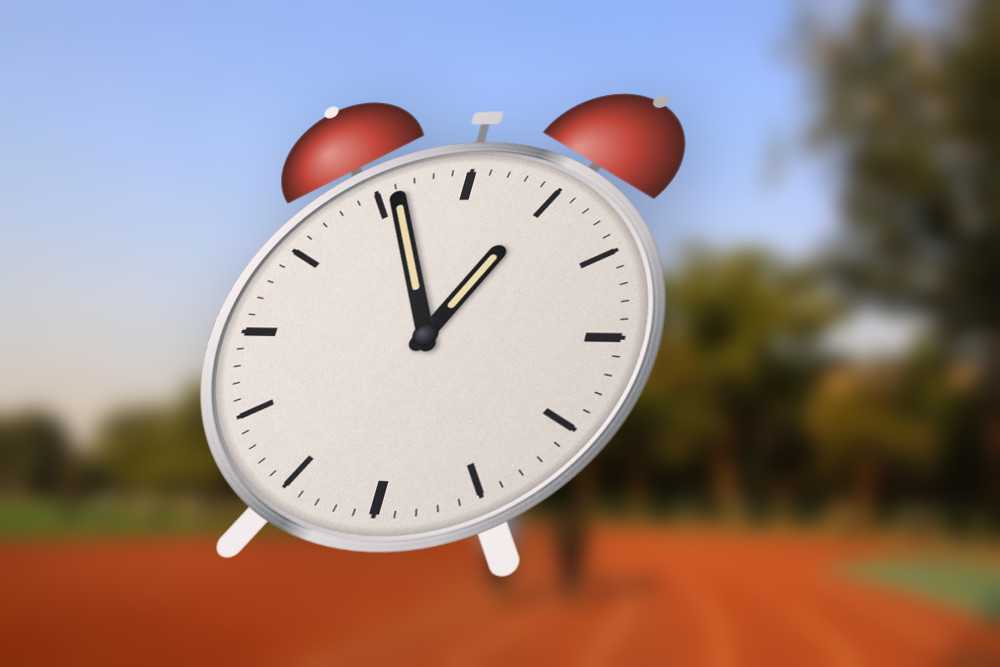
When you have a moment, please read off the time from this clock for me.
12:56
